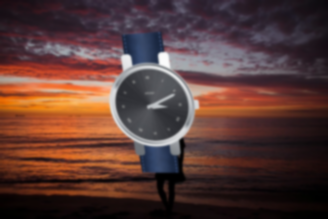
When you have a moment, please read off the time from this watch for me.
3:11
